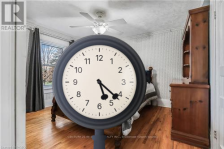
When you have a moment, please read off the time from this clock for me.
5:22
